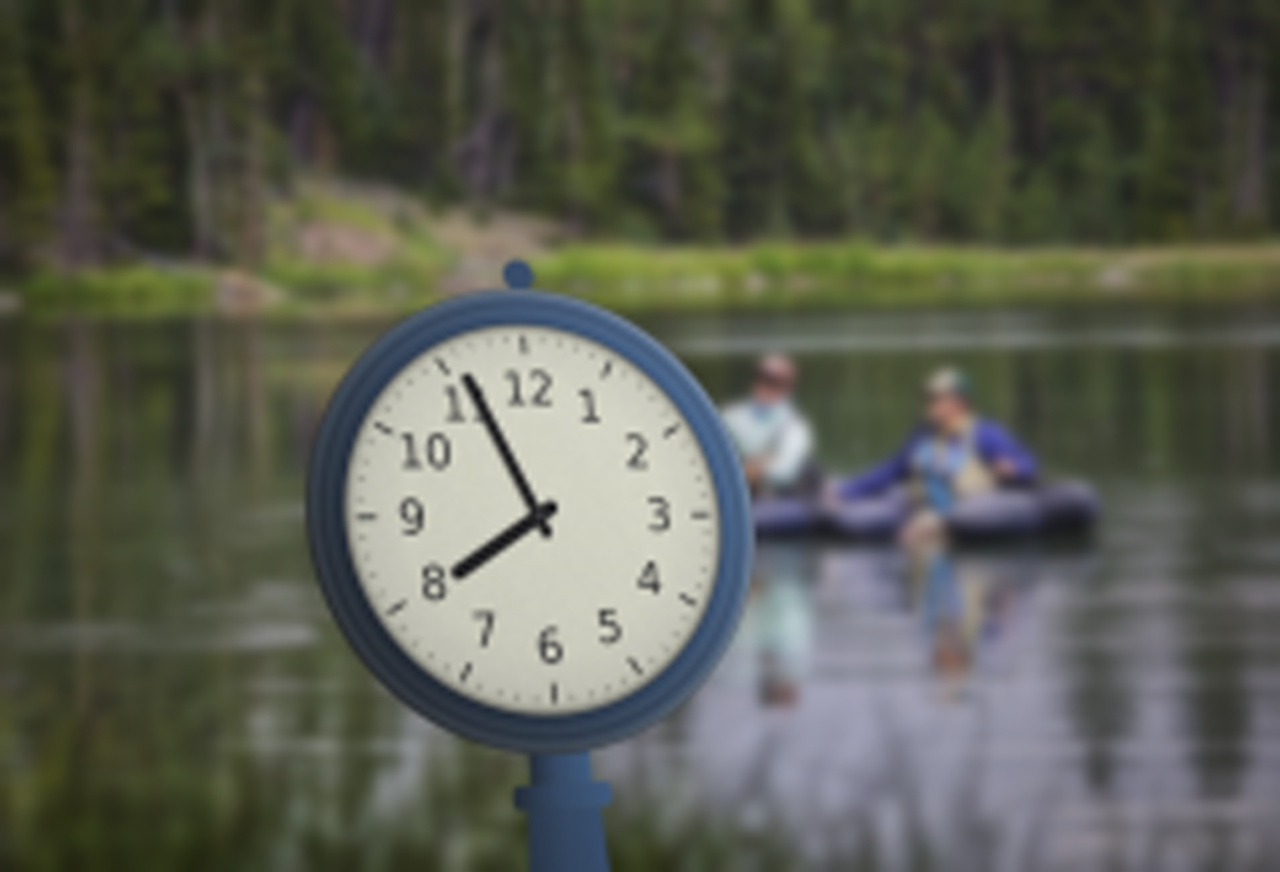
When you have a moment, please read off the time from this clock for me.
7:56
